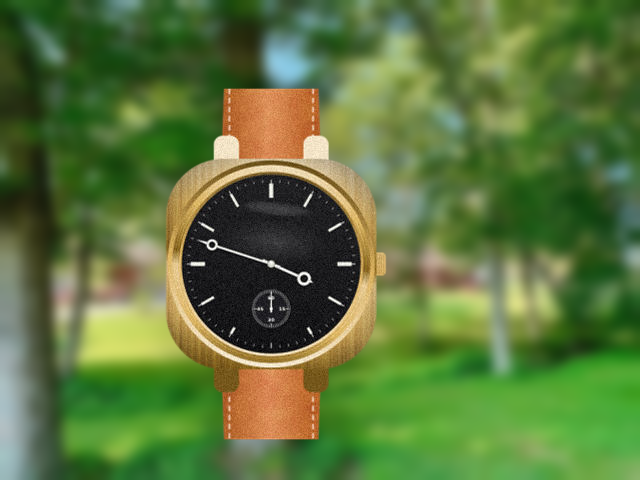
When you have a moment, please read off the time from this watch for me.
3:48
